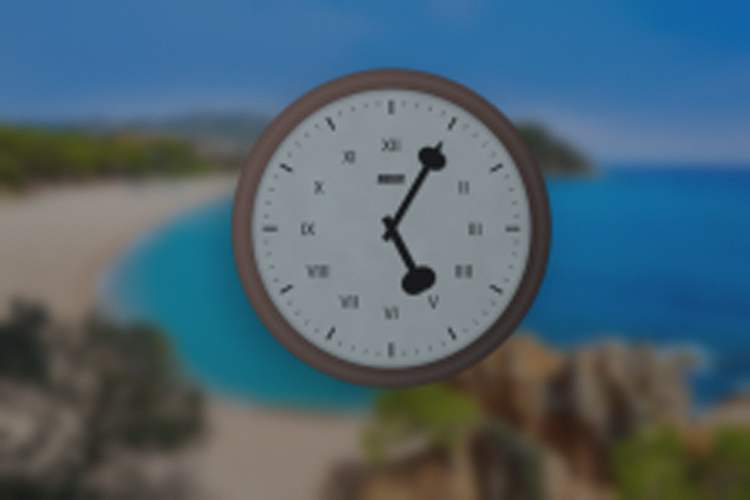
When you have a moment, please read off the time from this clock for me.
5:05
